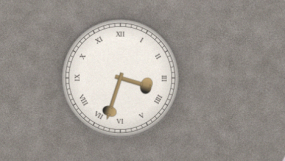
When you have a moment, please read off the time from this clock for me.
3:33
